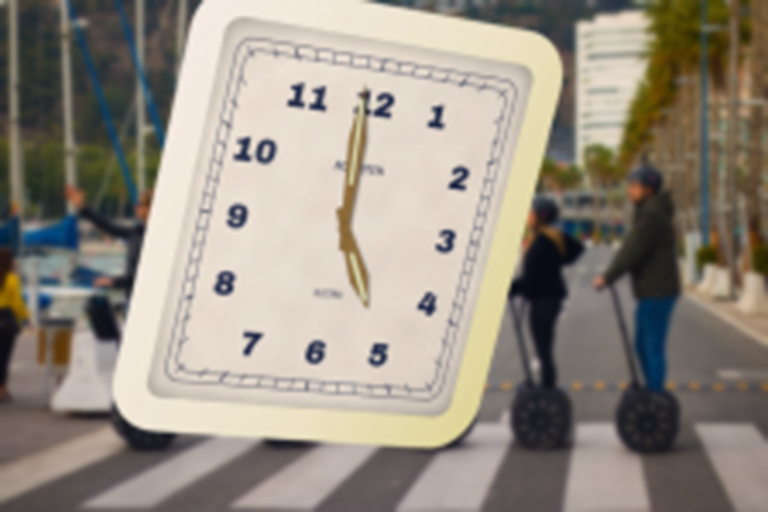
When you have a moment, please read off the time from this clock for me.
4:59
